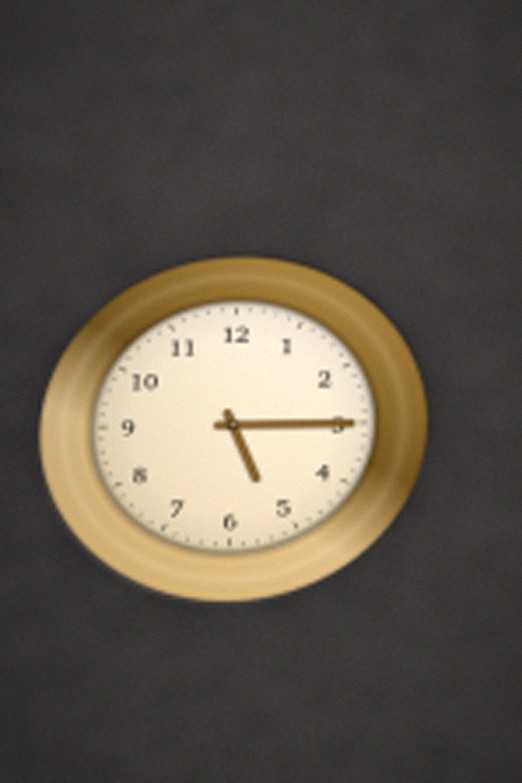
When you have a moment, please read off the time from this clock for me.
5:15
